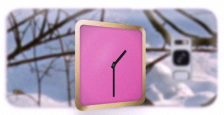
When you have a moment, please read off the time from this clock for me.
1:30
